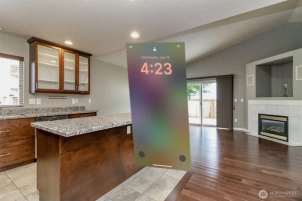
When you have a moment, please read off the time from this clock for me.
4:23
